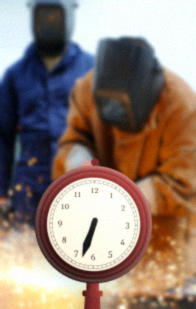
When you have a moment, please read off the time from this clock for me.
6:33
